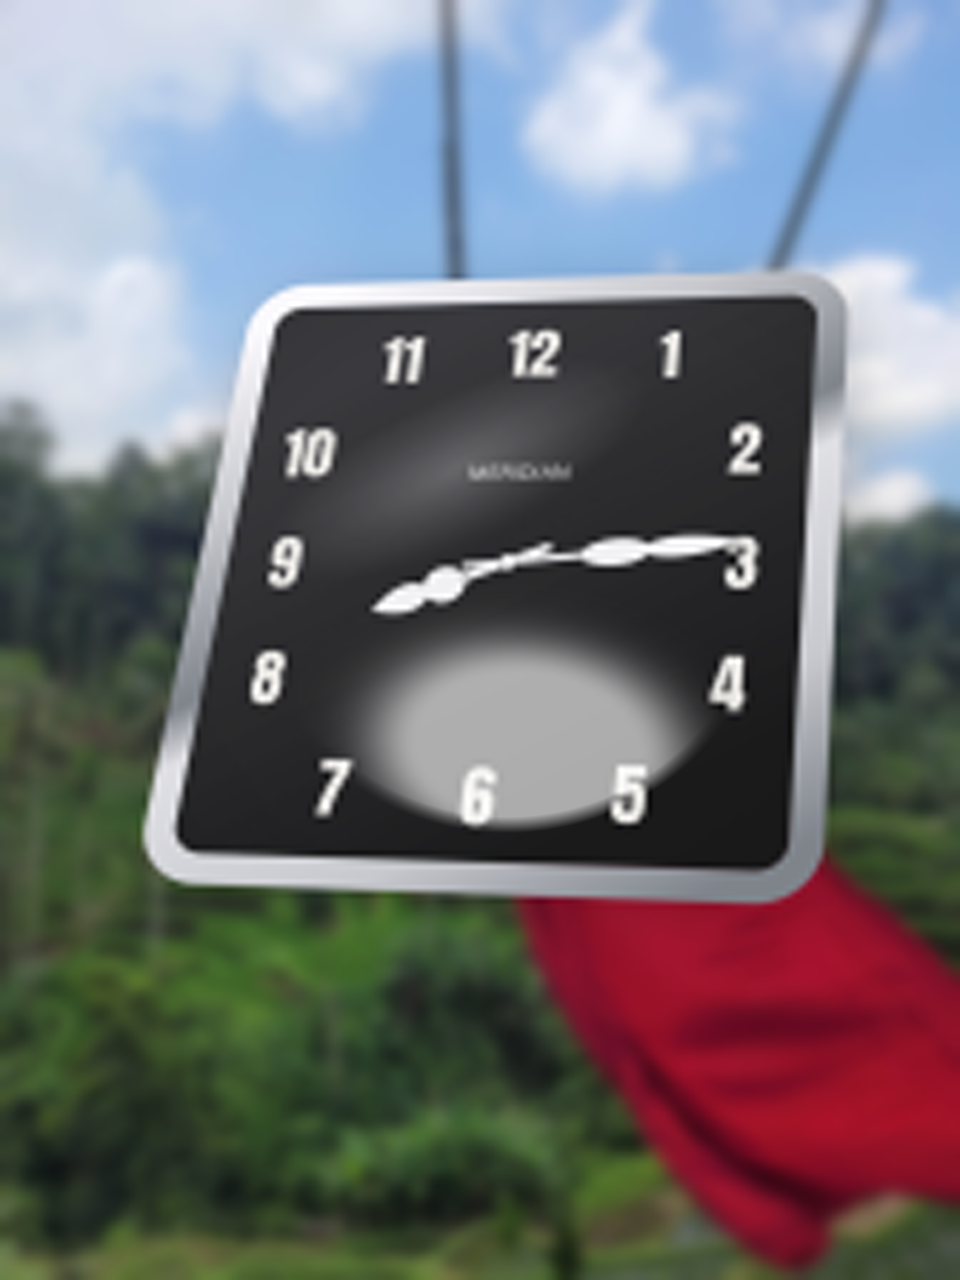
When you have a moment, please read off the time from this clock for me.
8:14
